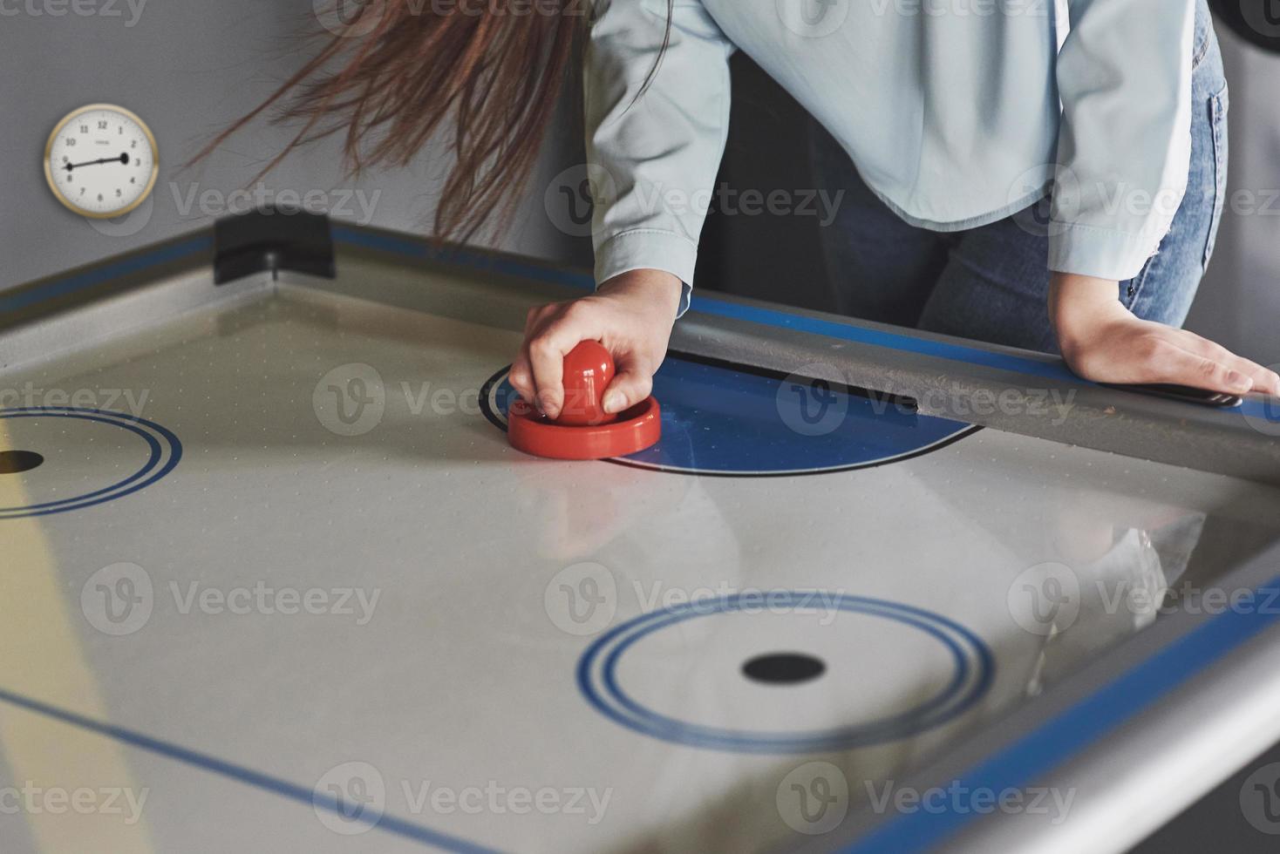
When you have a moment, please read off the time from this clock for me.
2:43
